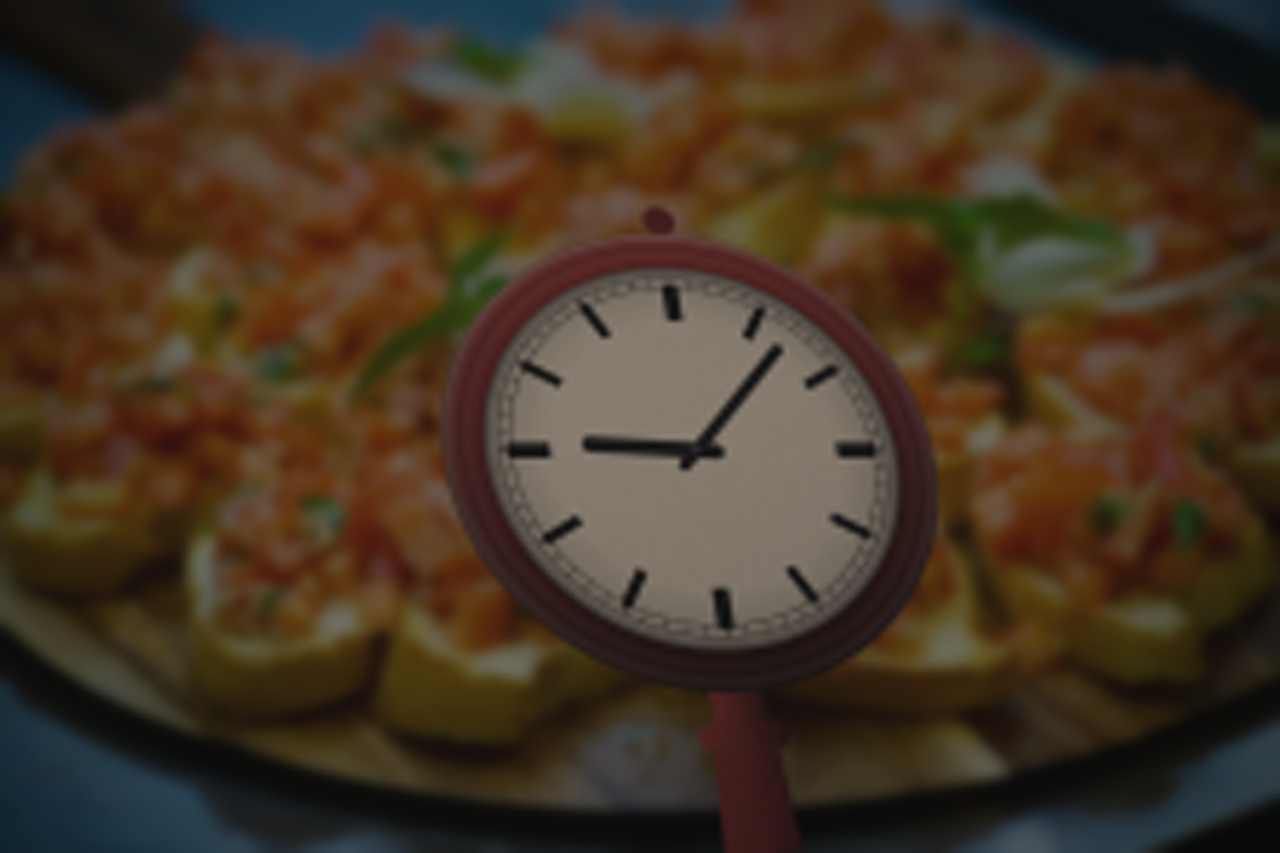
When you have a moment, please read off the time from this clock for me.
9:07
